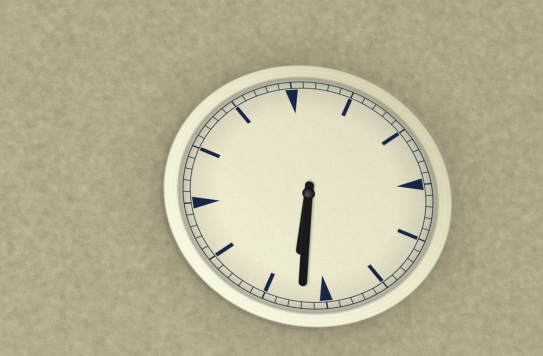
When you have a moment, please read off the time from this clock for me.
6:32
